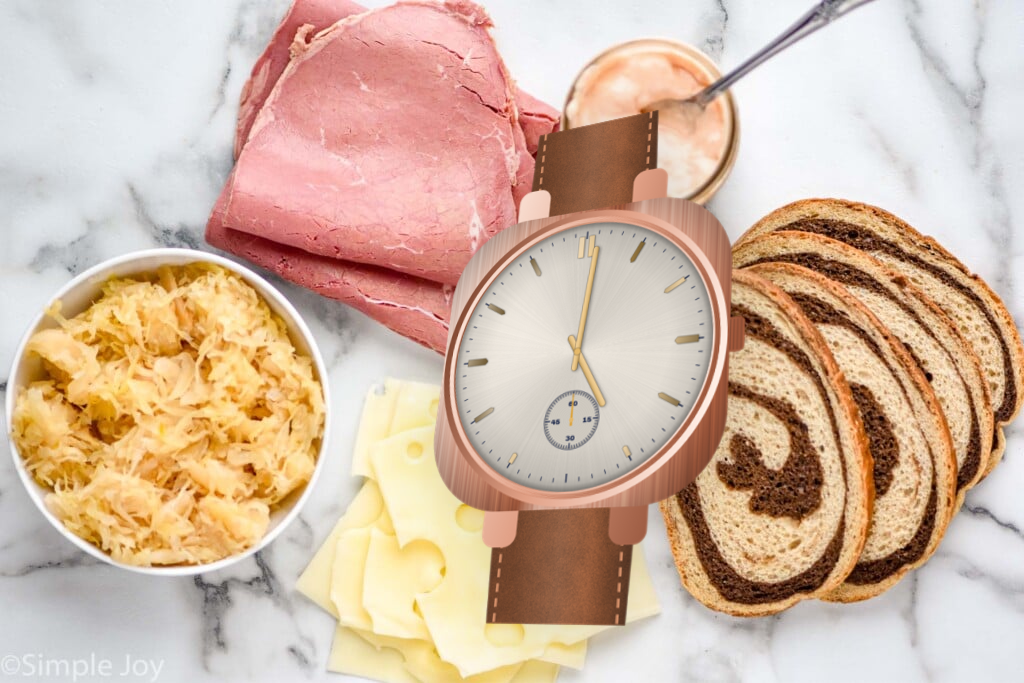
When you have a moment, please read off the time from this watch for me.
5:01
